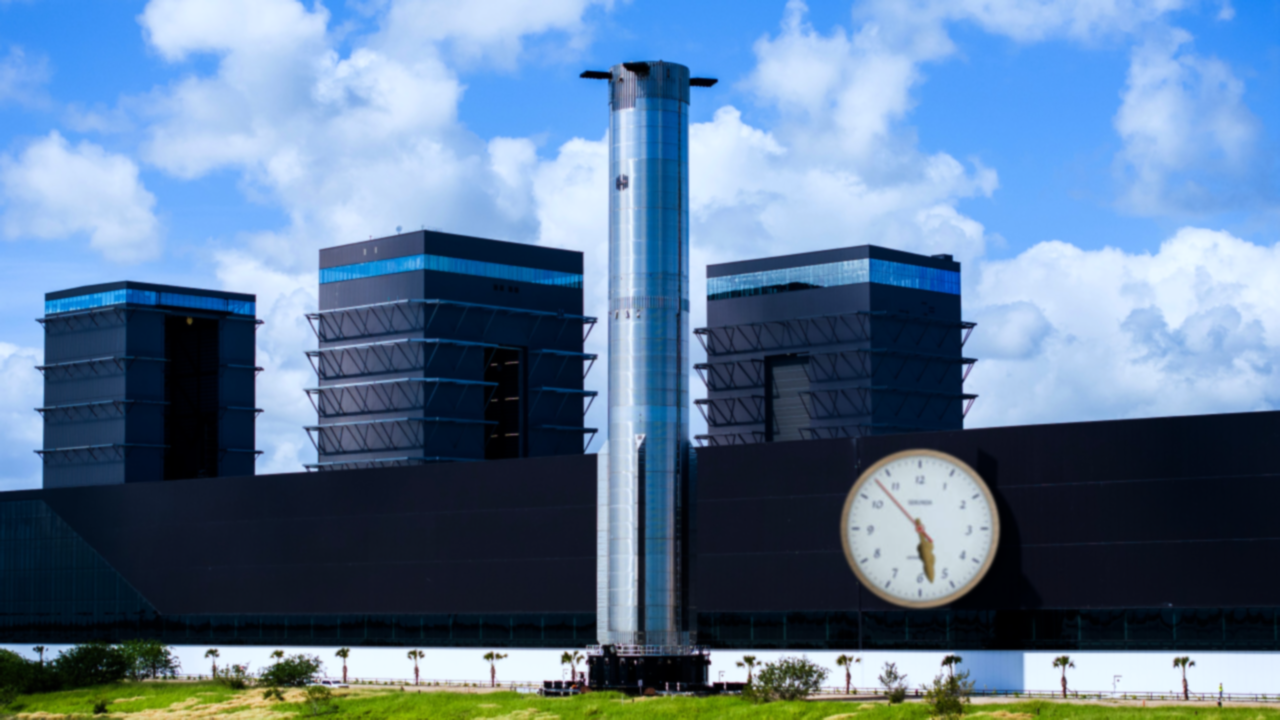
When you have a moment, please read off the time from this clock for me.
5:27:53
